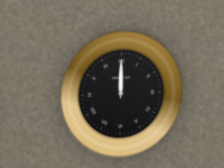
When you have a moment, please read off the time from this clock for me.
12:00
